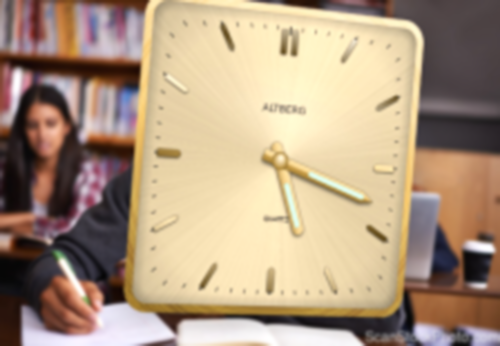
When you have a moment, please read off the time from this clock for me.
5:18
